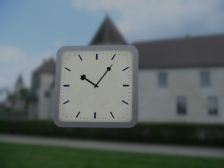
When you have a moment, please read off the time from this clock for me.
10:06
